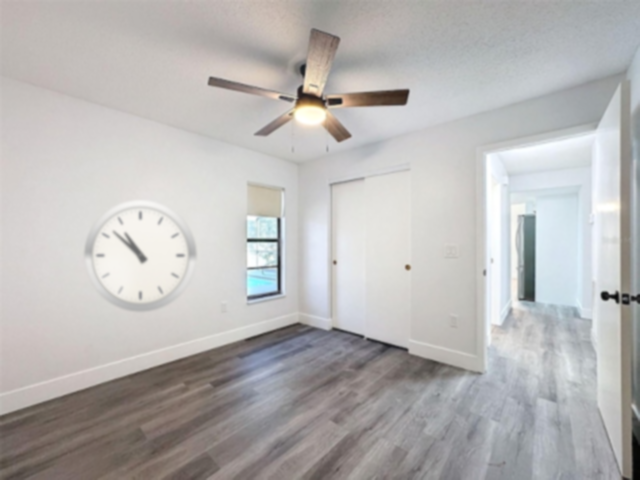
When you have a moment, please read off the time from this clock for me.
10:52
